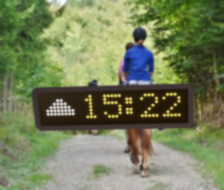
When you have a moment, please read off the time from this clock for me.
15:22
